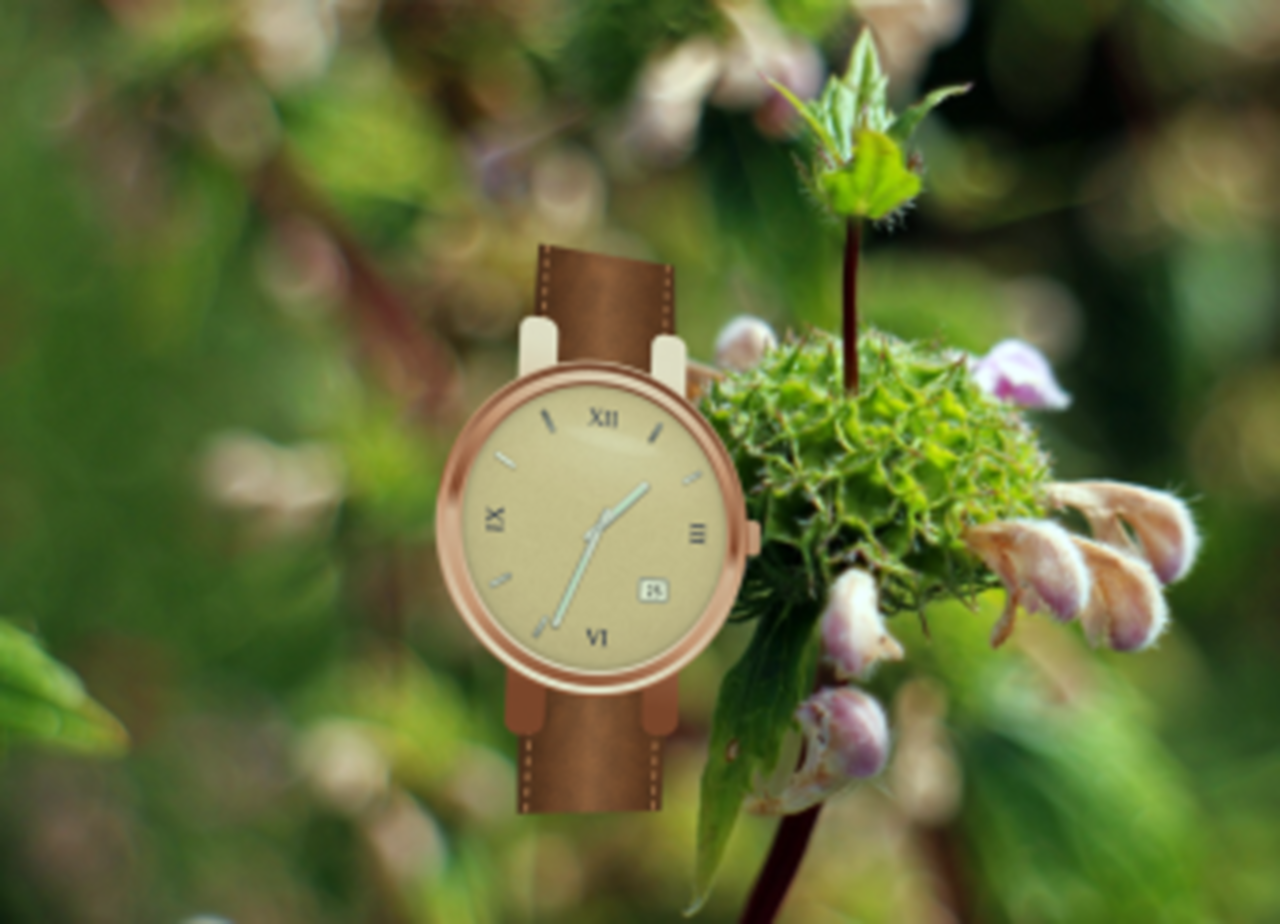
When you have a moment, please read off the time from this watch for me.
1:34
